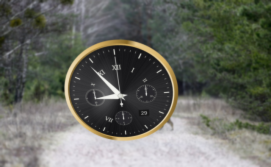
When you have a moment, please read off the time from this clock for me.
8:54
